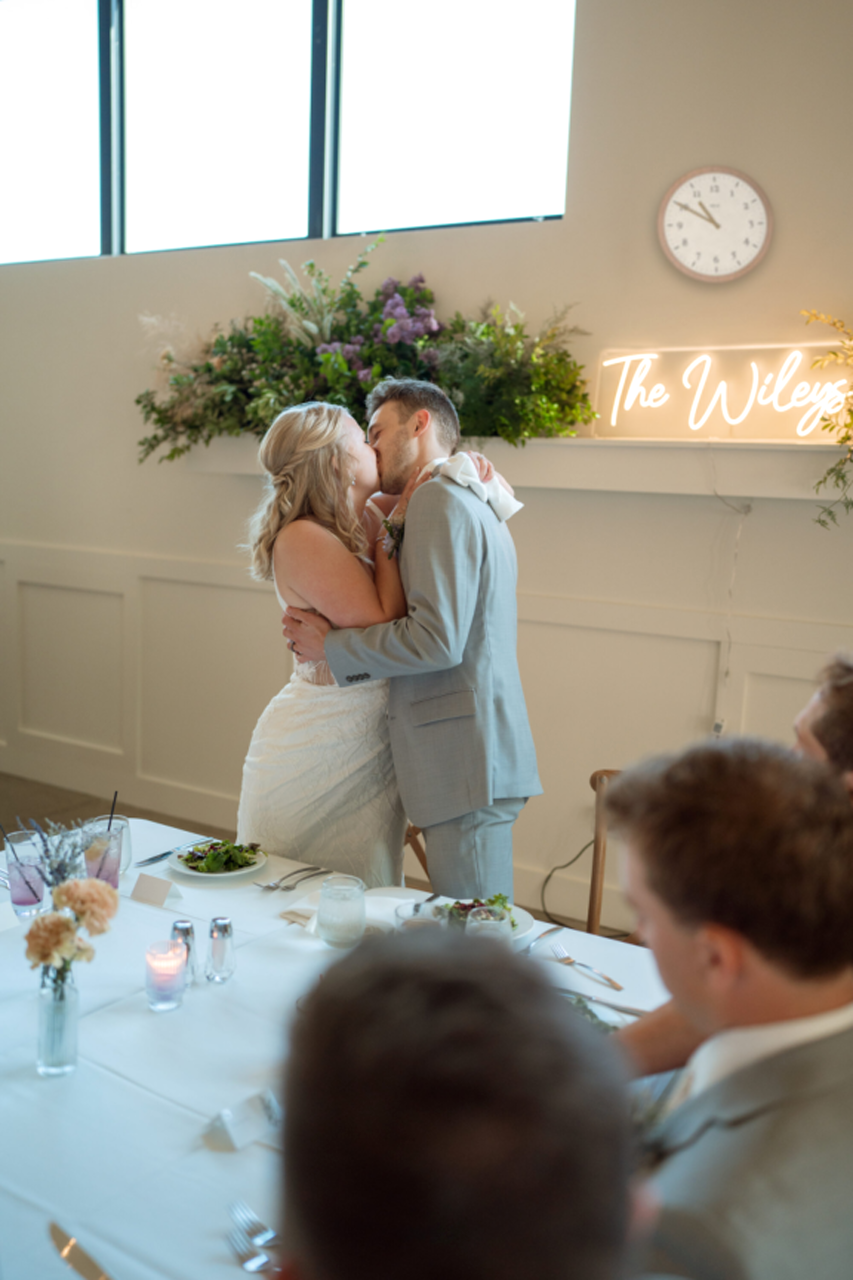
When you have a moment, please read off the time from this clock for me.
10:50
